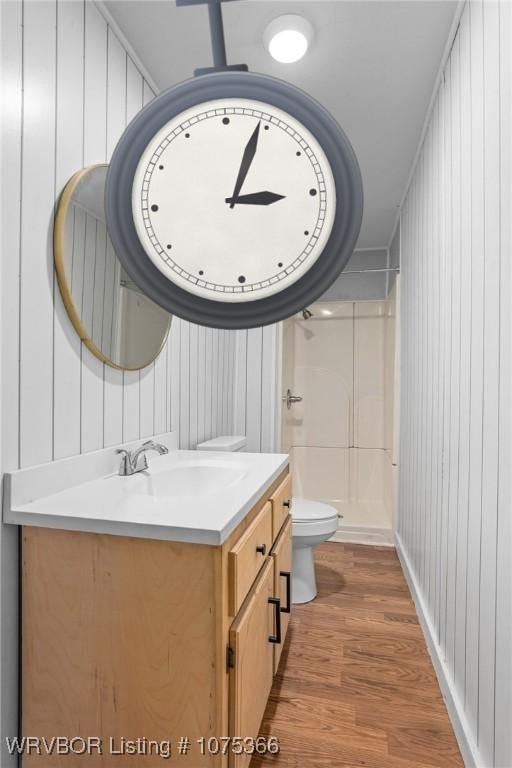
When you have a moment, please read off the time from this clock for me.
3:04
